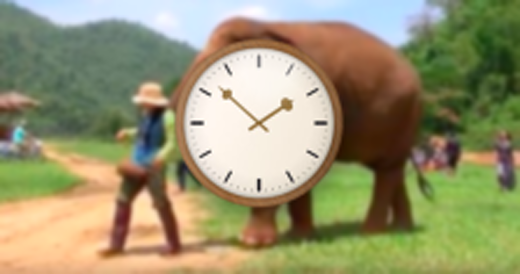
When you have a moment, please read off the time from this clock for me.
1:52
